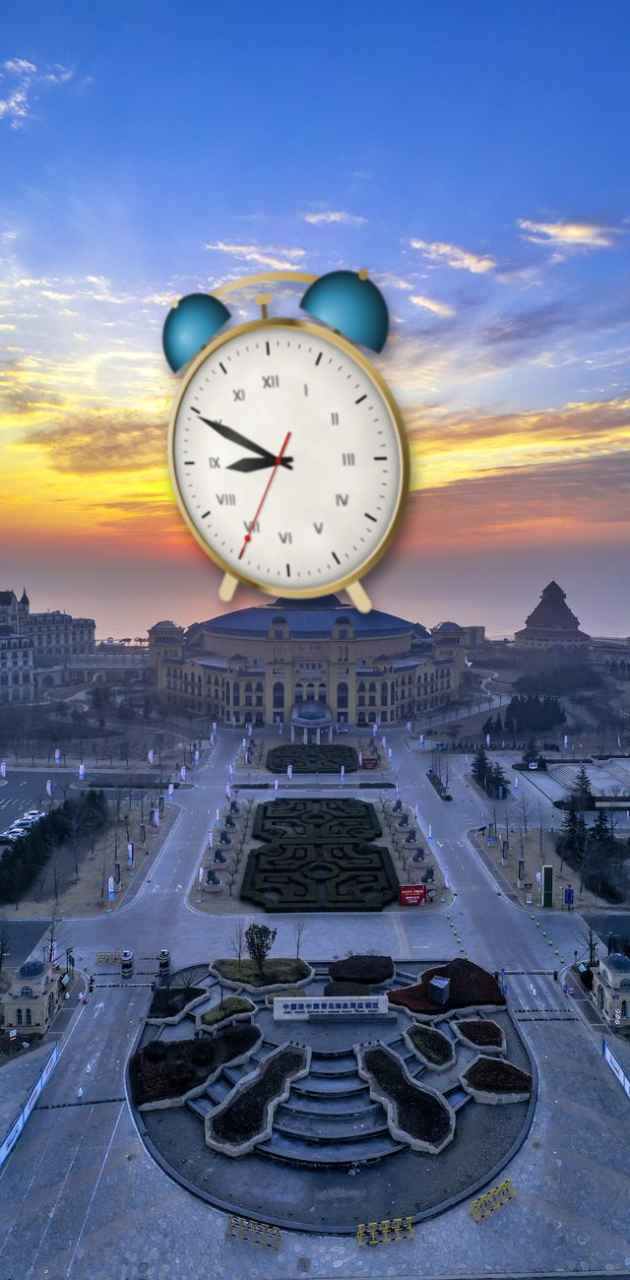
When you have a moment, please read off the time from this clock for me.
8:49:35
